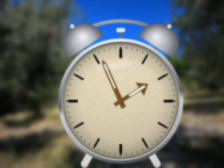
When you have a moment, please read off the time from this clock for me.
1:56
